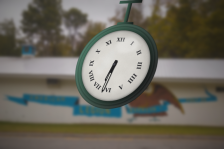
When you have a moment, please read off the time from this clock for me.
6:32
